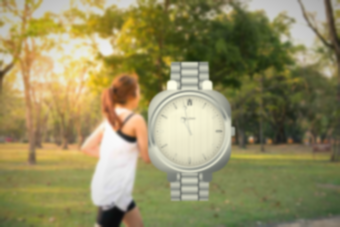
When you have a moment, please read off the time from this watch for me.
10:58
